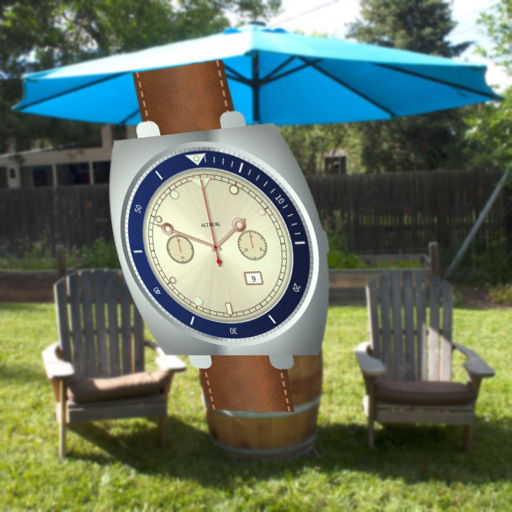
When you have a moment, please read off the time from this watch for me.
1:49
